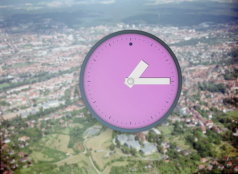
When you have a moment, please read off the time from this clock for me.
1:15
